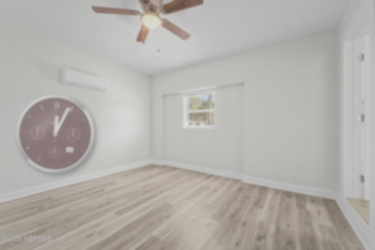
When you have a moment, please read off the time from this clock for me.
12:04
